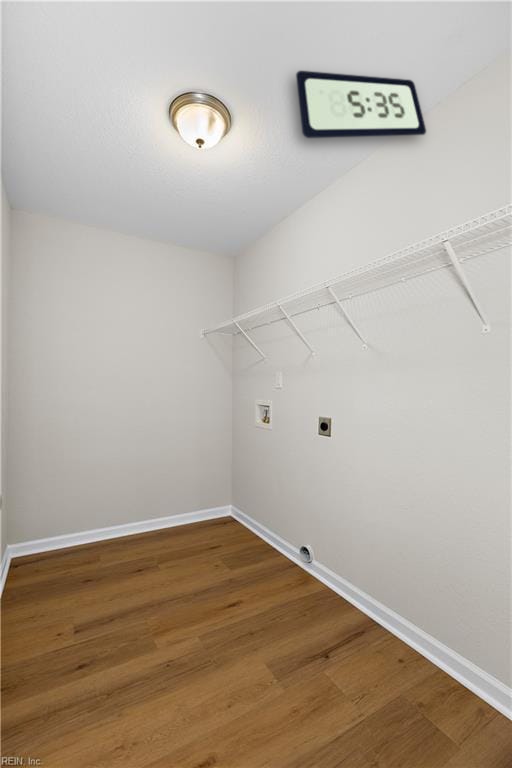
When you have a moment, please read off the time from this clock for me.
5:35
